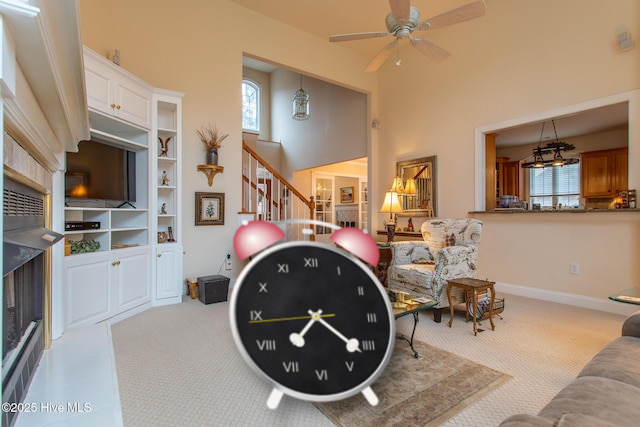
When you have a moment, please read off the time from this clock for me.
7:21:44
